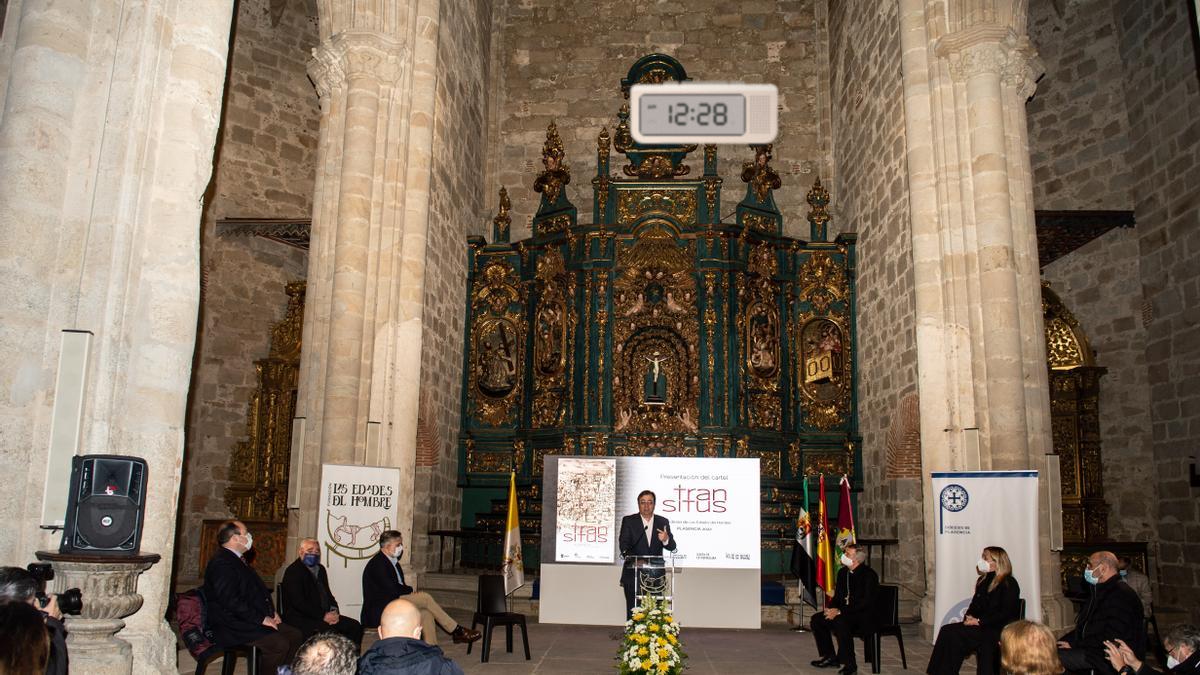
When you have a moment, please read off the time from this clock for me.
12:28
